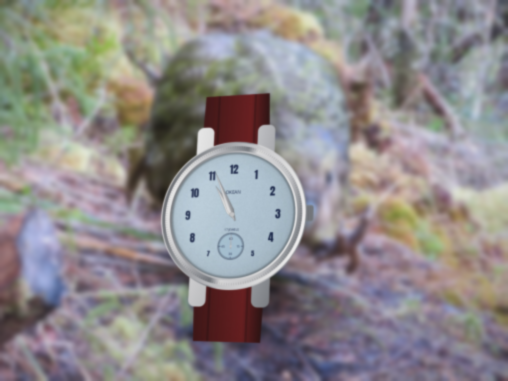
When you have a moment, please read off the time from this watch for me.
10:56
